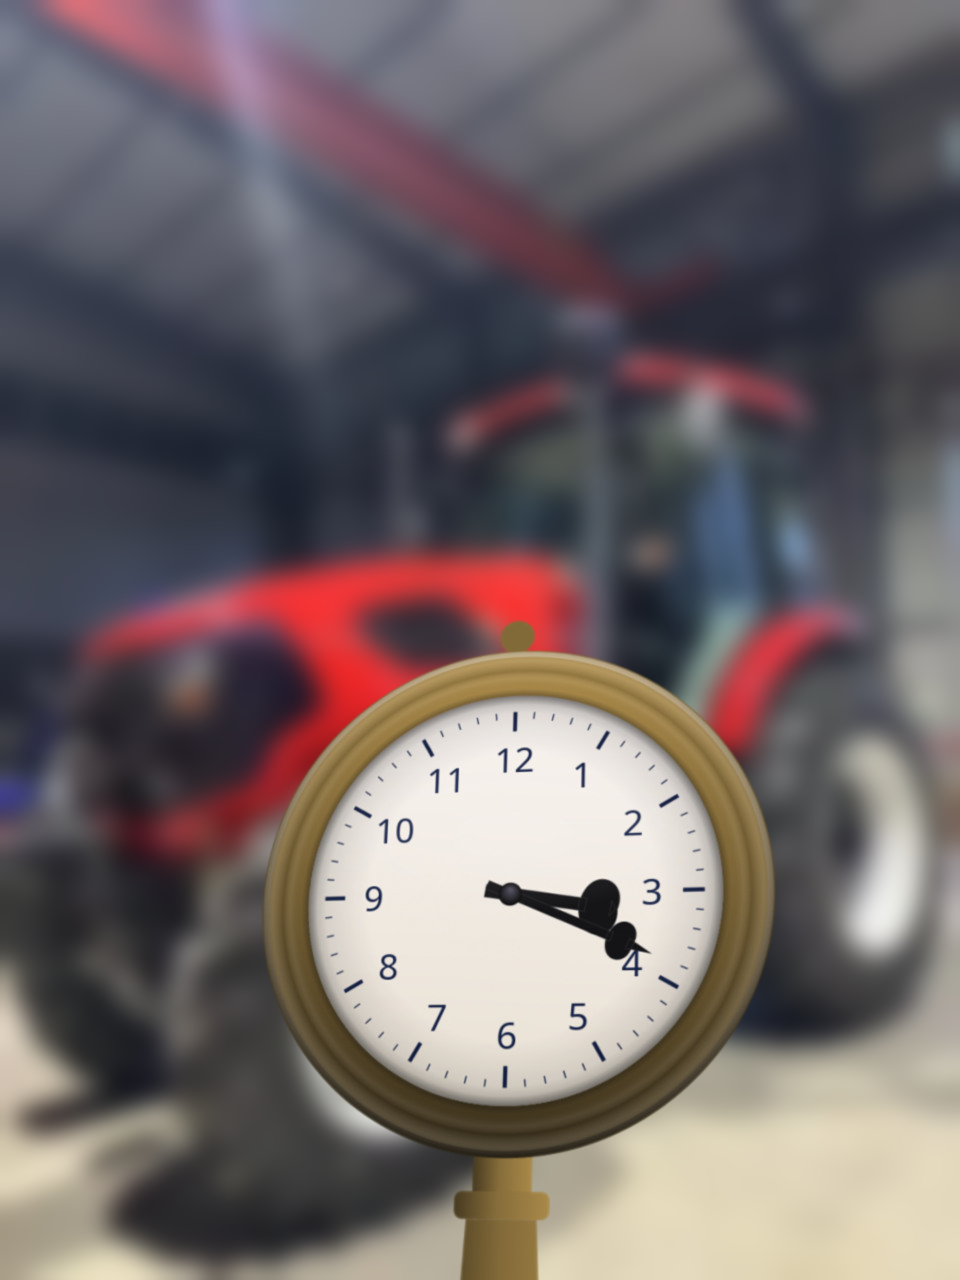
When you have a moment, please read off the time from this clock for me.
3:19
